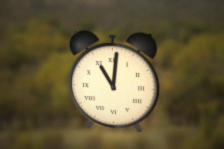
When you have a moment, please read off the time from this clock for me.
11:01
